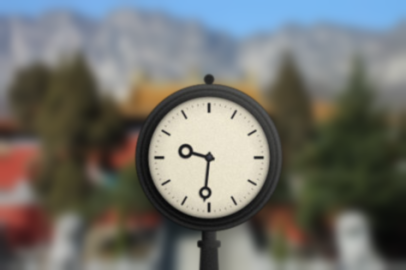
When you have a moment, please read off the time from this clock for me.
9:31
